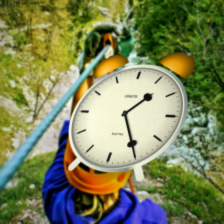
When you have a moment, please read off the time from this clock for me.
1:25
